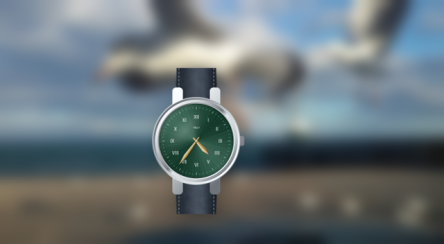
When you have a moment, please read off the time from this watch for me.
4:36
